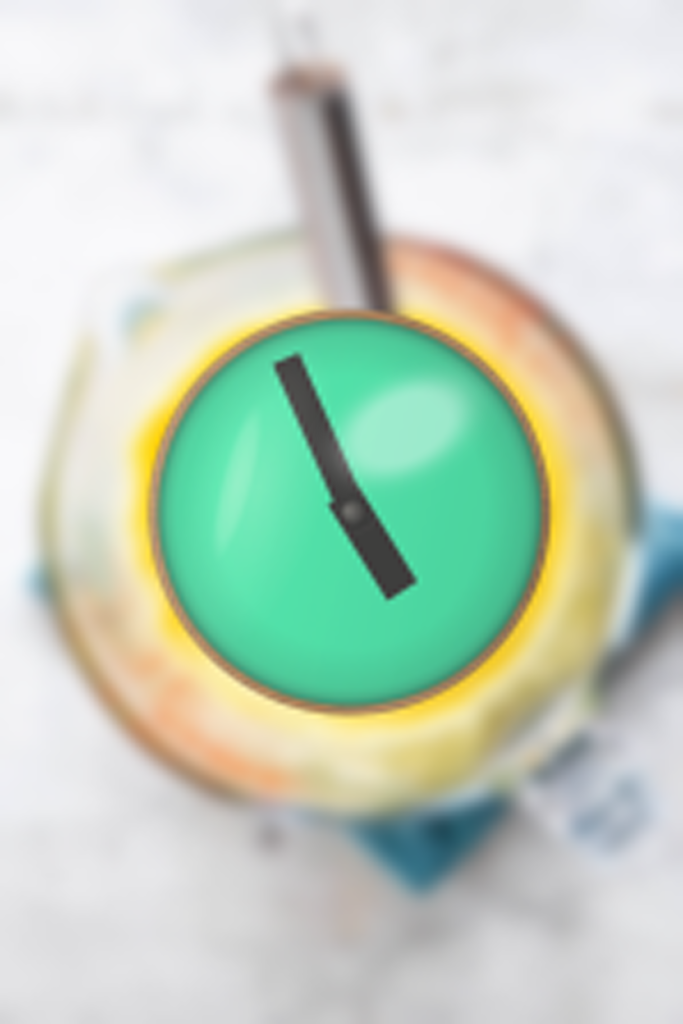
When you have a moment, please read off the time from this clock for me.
4:56
